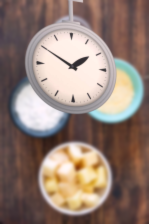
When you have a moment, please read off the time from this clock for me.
1:50
